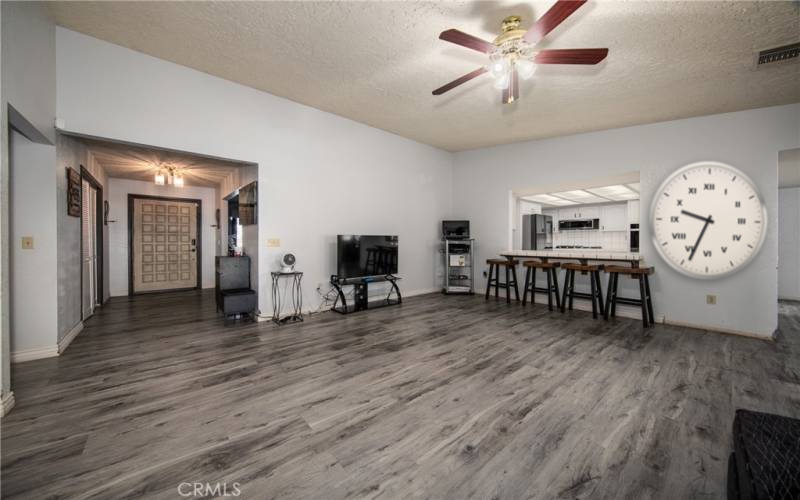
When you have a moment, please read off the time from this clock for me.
9:34
